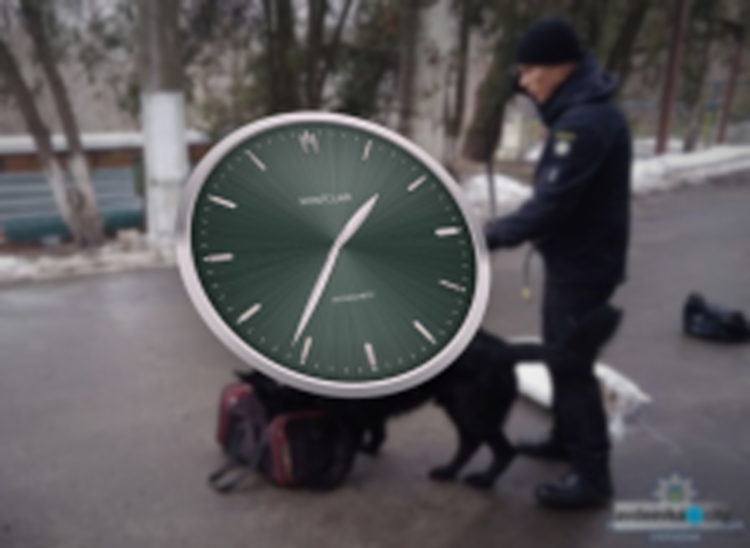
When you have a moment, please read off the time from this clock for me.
1:36
